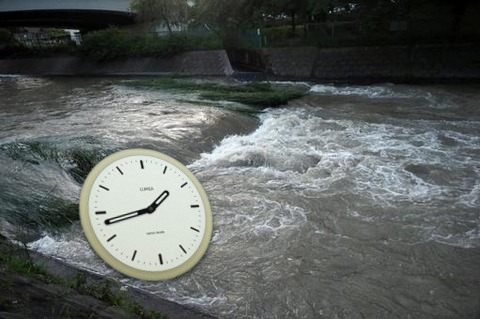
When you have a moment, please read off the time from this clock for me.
1:43
